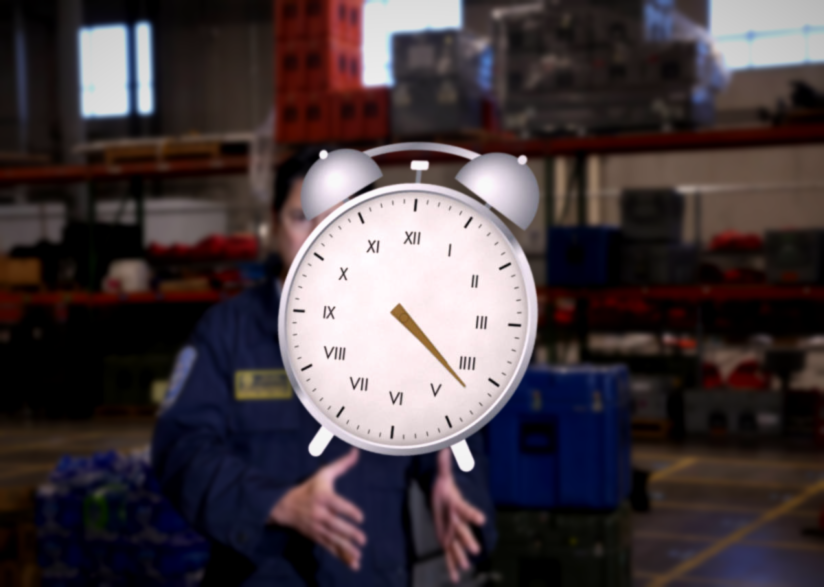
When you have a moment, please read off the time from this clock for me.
4:22
